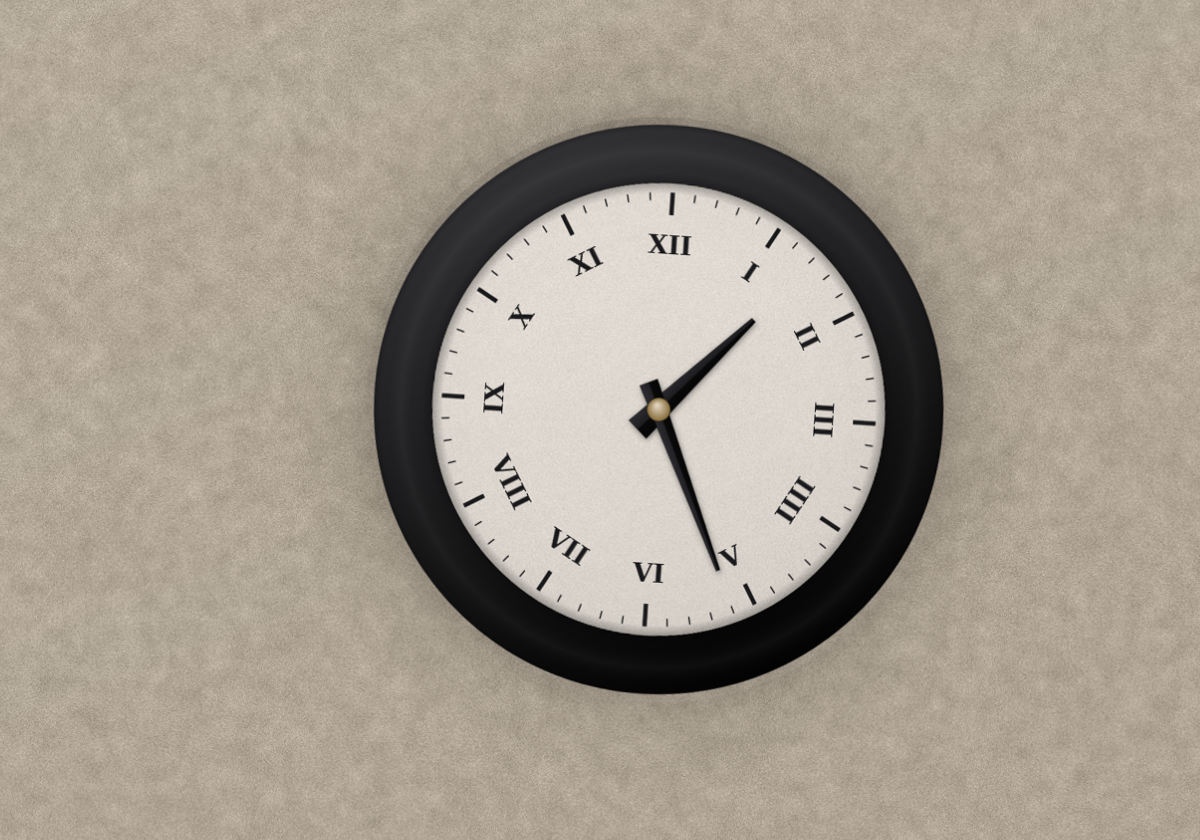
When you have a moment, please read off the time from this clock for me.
1:26
